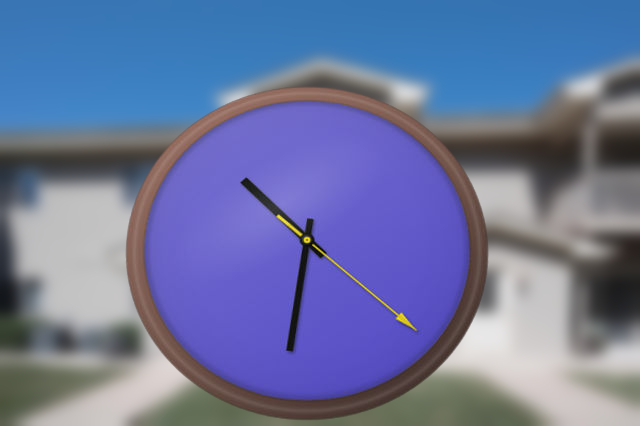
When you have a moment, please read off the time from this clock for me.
10:31:22
